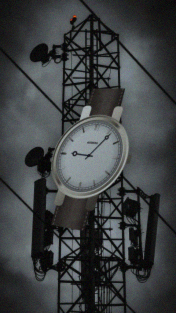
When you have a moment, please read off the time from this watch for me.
9:06
